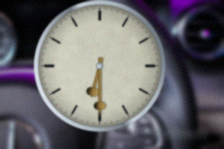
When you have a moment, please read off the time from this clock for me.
6:30
